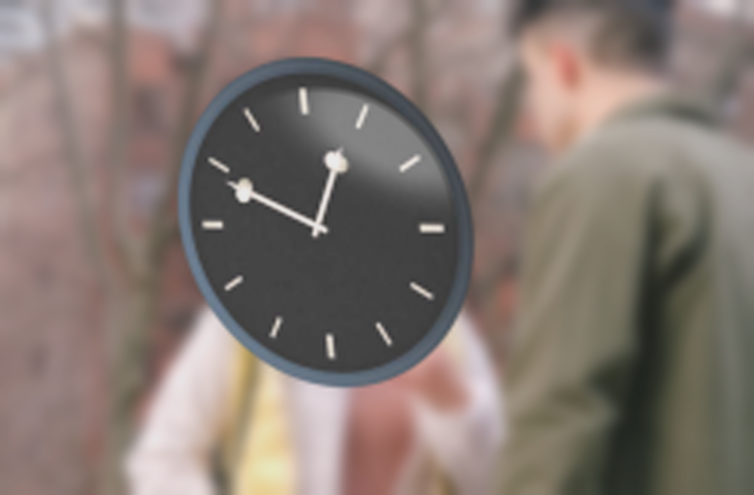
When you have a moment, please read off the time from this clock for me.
12:49
